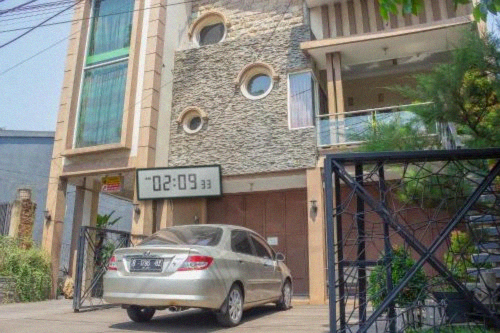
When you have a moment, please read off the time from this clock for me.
2:09
